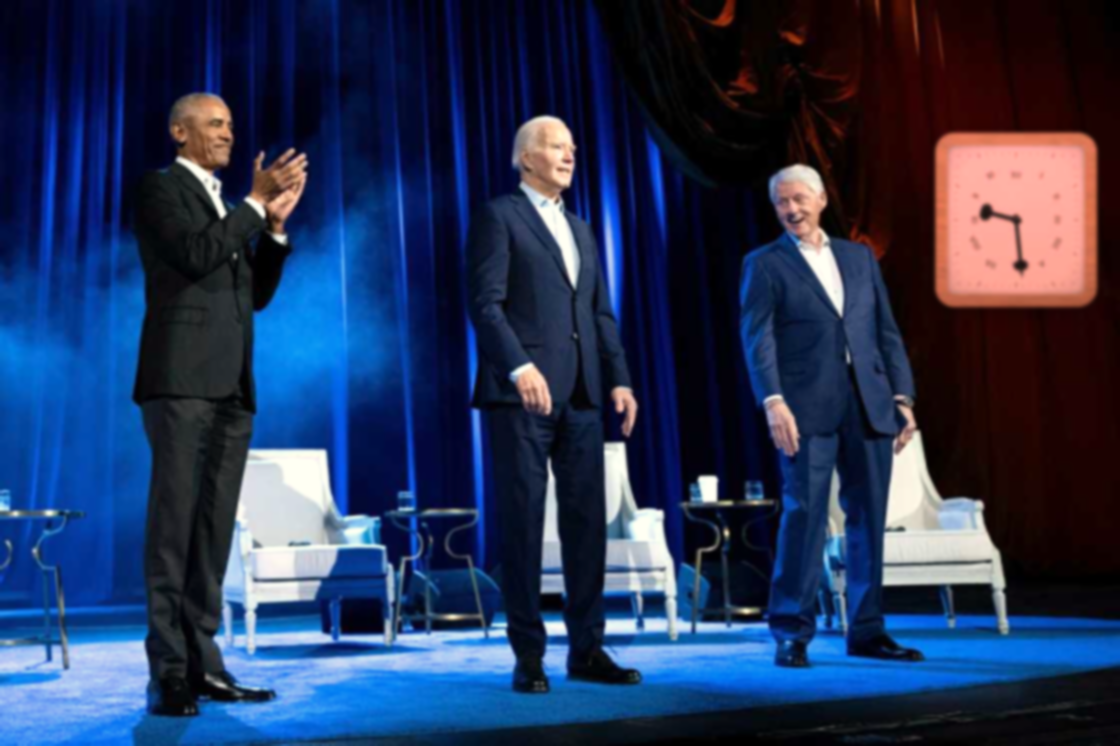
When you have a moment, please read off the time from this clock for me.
9:29
